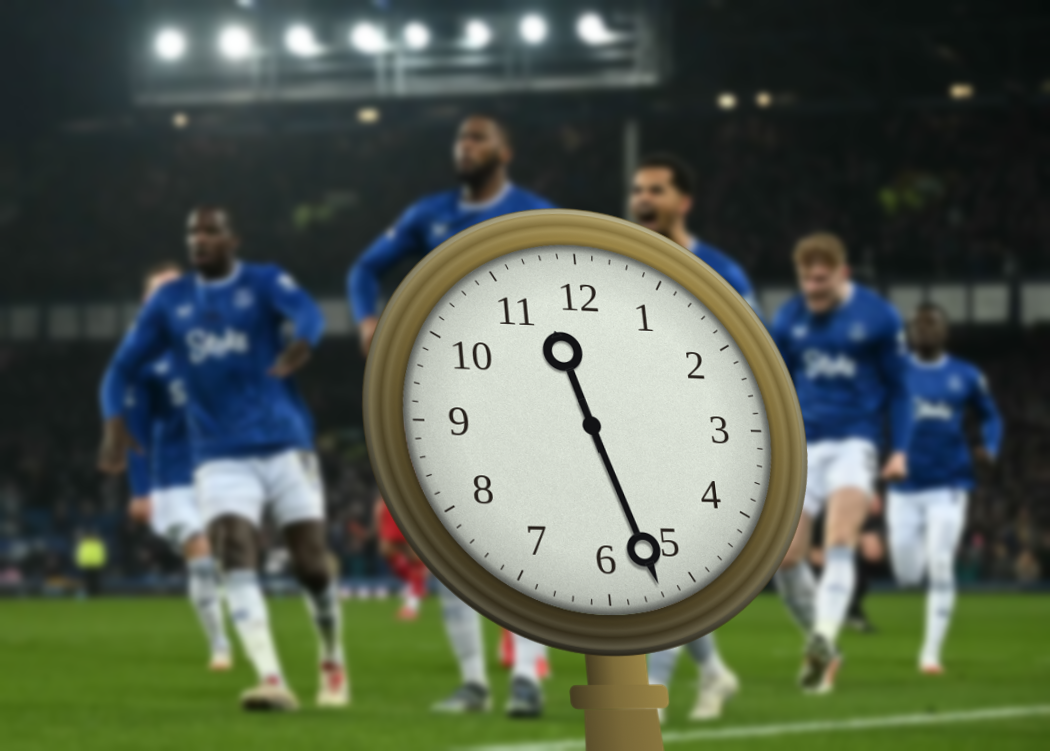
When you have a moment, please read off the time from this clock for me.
11:27
